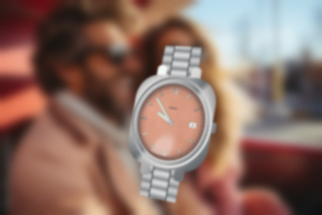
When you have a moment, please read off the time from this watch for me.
9:53
